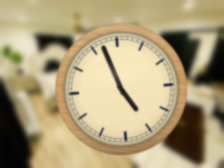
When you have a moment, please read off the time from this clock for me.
4:57
